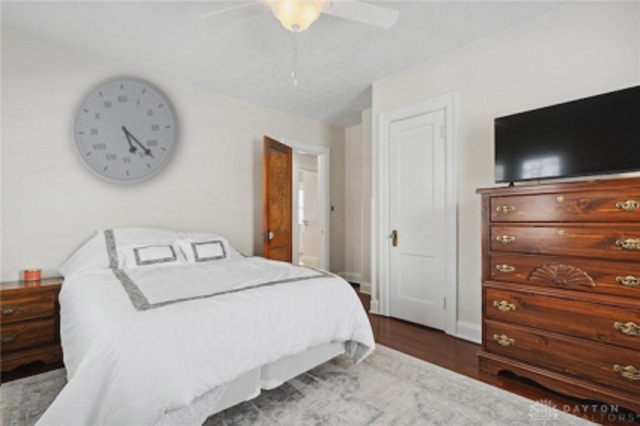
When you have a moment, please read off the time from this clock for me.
5:23
